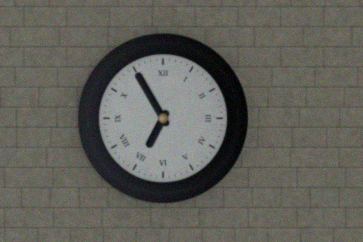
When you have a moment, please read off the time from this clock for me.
6:55
